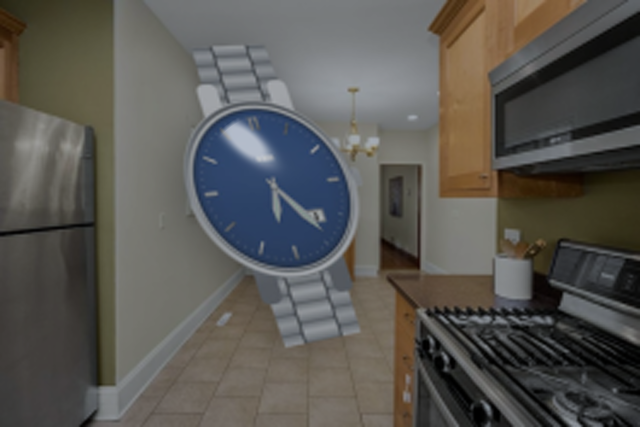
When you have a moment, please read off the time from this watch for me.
6:24
